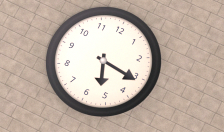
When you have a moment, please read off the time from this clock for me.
5:16
